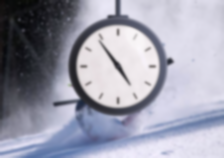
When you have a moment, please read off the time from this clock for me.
4:54
